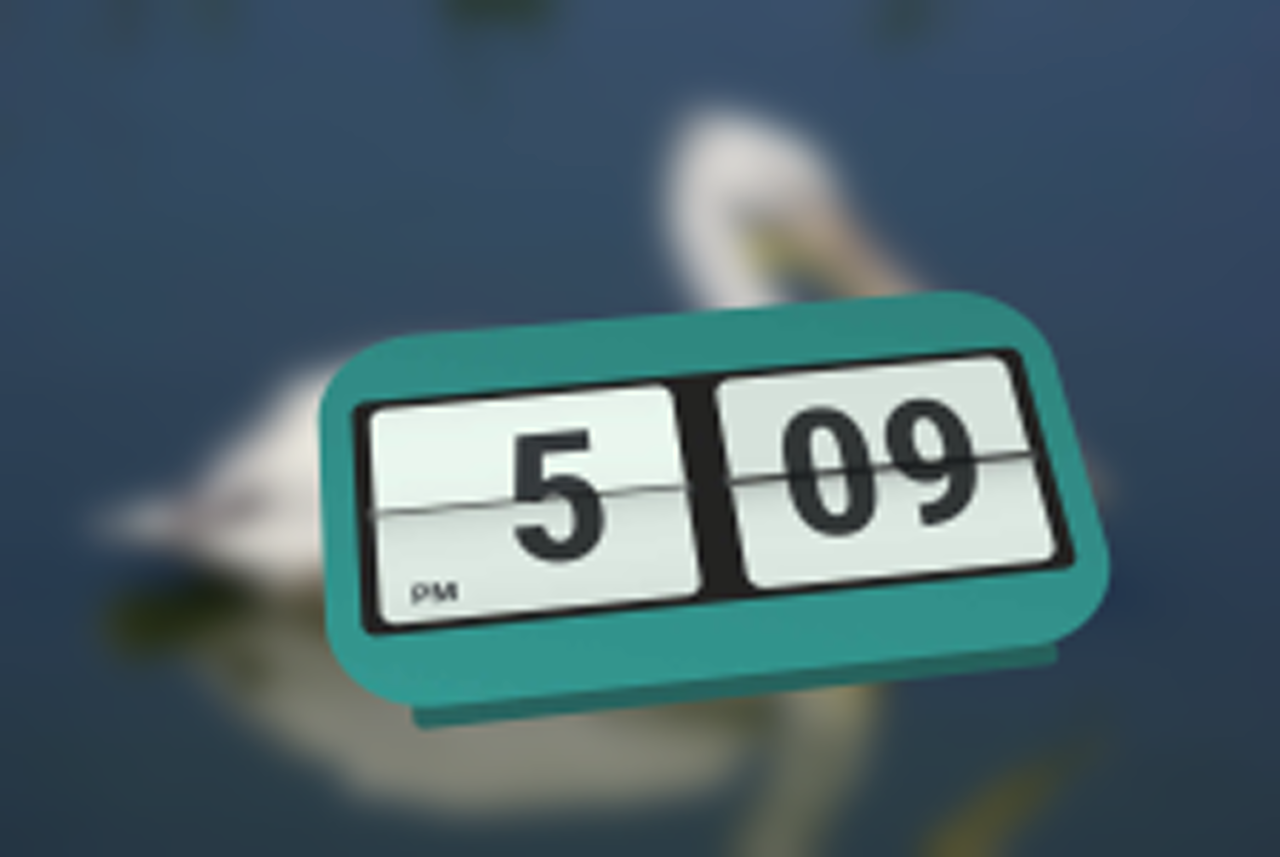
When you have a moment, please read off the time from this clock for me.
5:09
